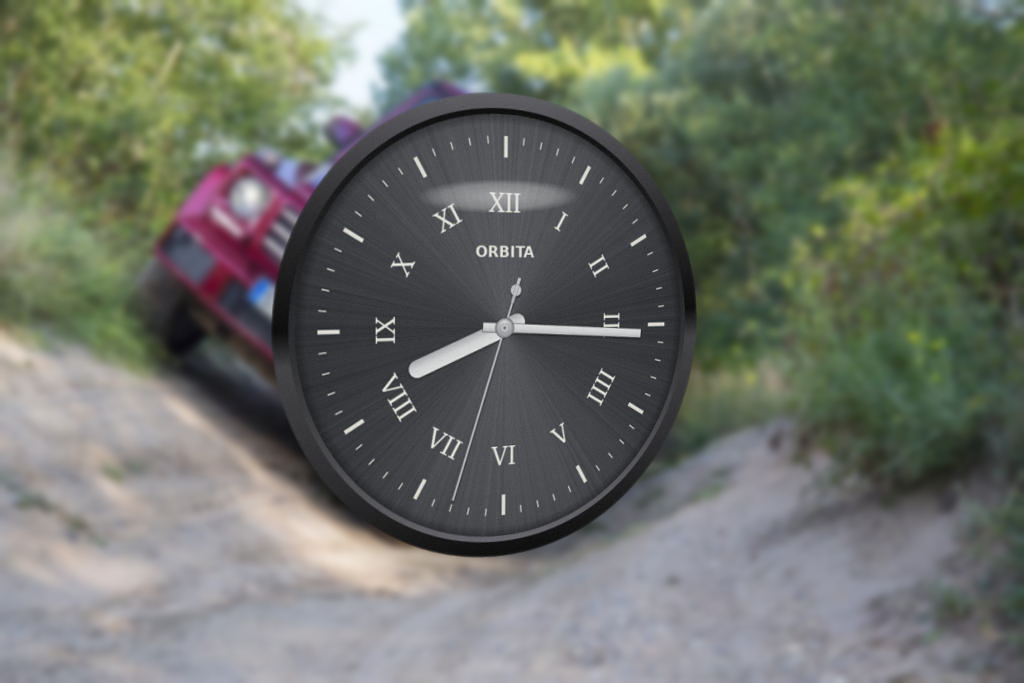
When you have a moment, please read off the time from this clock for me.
8:15:33
